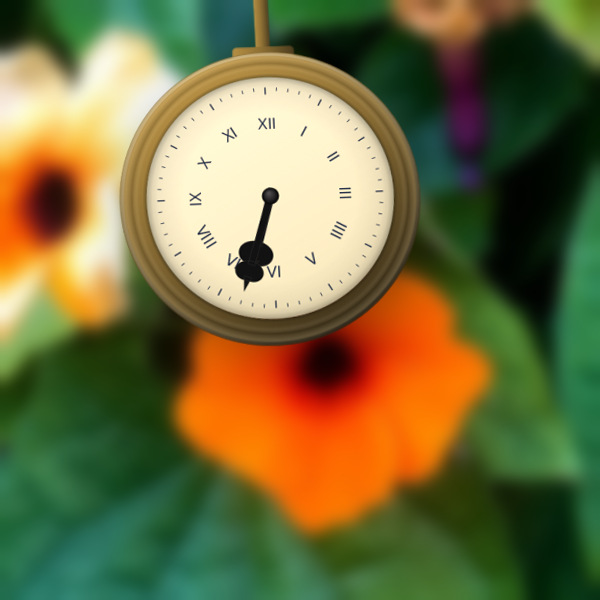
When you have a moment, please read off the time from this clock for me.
6:33
